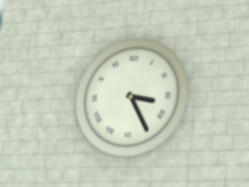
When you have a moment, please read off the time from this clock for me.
3:25
